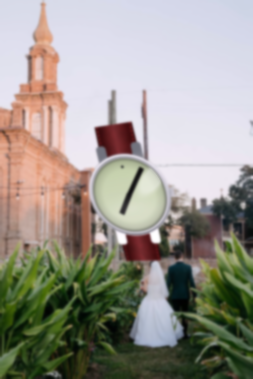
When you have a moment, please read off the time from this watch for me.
7:06
